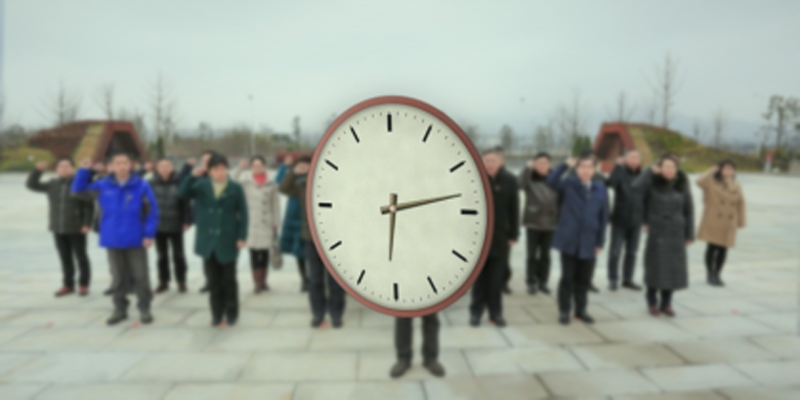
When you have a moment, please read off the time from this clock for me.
6:13
